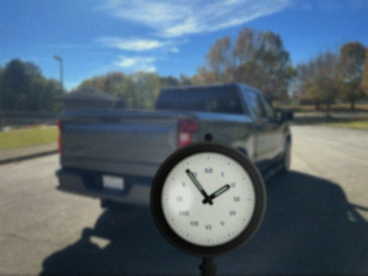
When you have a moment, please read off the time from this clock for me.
1:54
